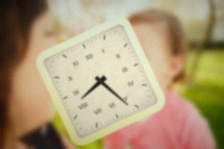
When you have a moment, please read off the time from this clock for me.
8:26
